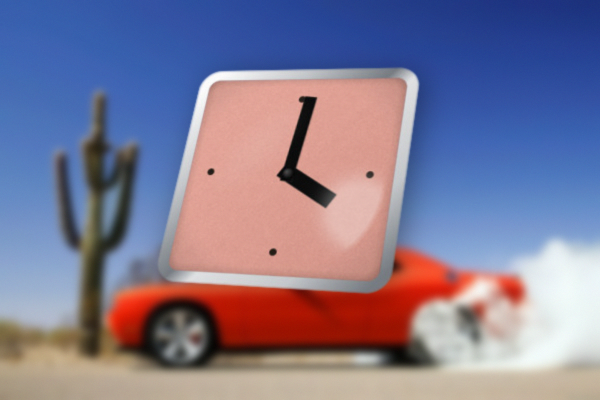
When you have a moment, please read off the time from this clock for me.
4:01
